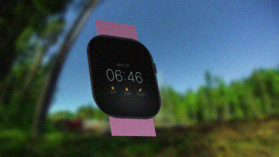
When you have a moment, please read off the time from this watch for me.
6:46
